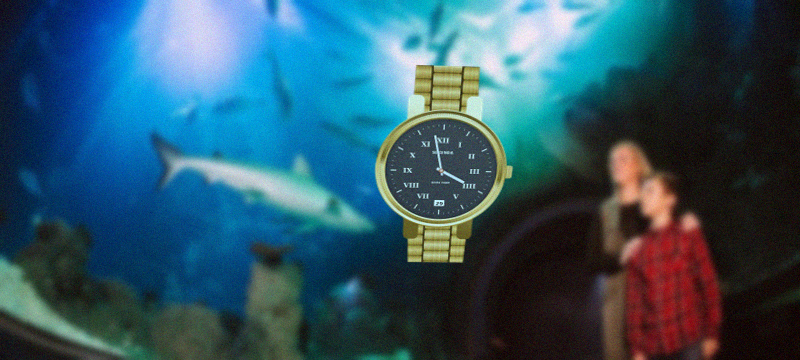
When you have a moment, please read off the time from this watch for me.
3:58
